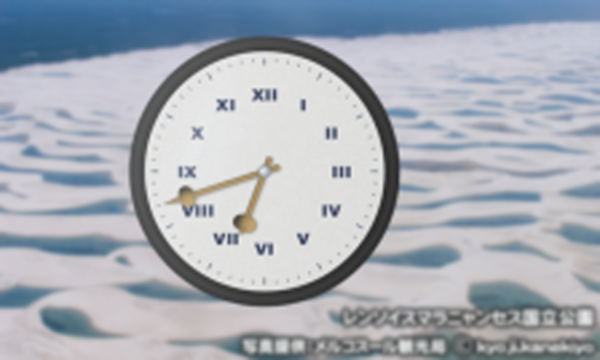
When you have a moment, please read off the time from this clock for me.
6:42
